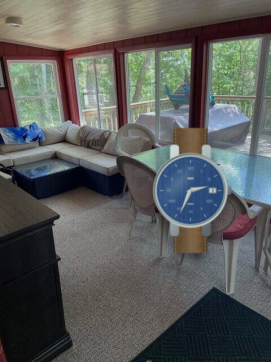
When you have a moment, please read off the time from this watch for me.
2:34
